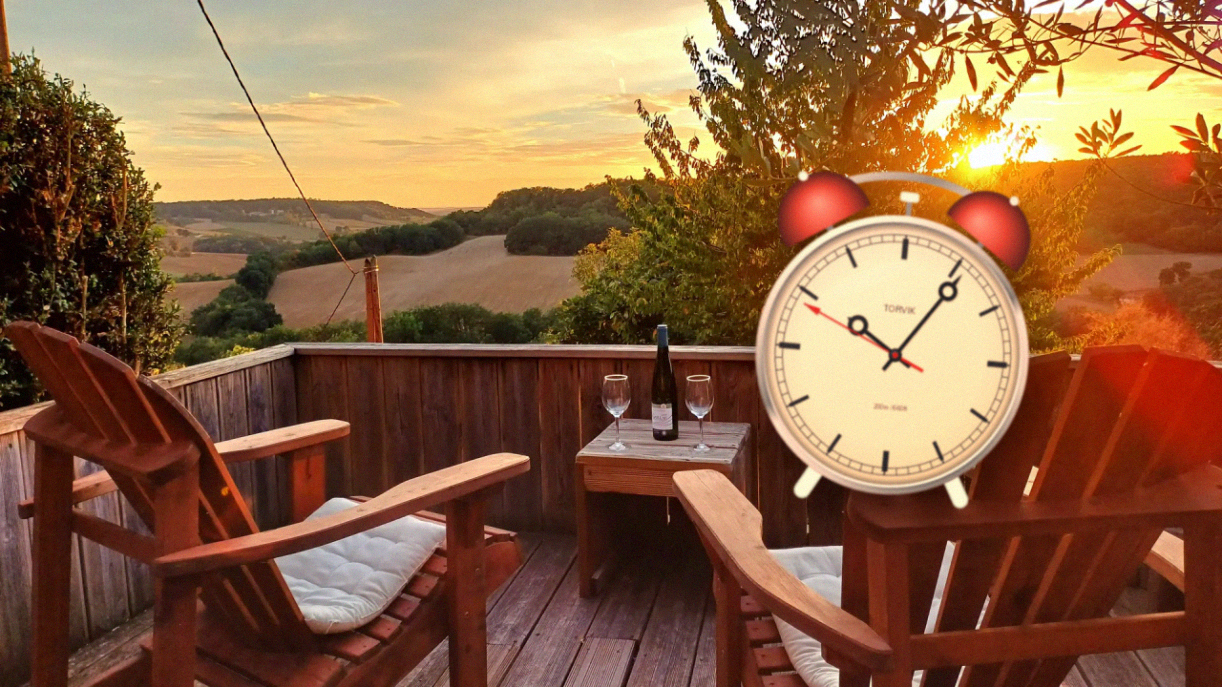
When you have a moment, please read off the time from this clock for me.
10:05:49
